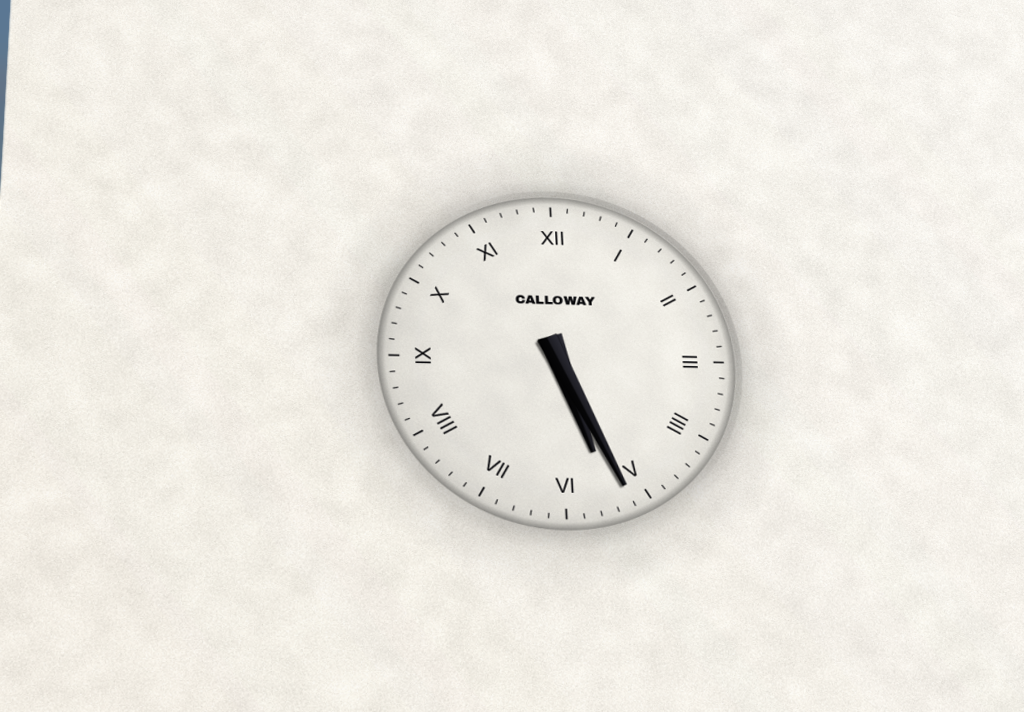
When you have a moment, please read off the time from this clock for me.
5:26
